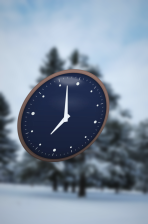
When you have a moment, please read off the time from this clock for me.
6:57
